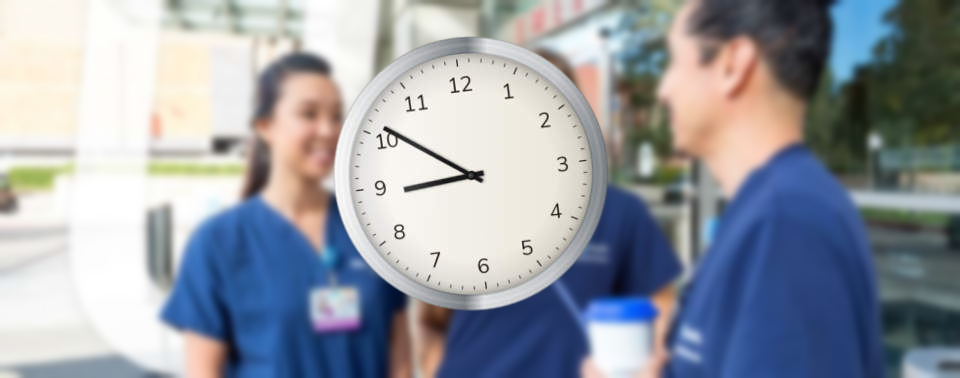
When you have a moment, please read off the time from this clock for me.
8:51
